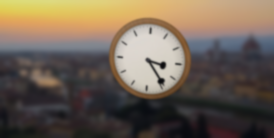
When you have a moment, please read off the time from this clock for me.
3:24
